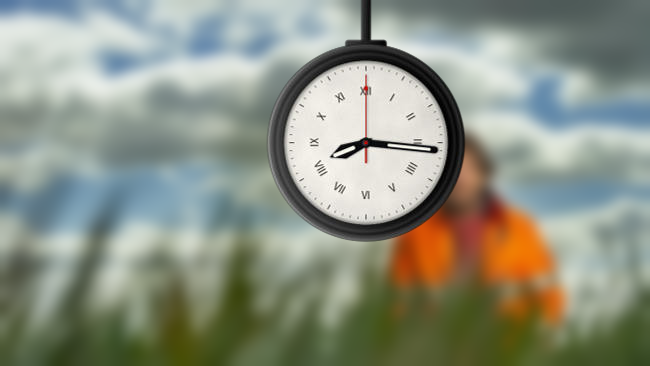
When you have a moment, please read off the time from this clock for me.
8:16:00
